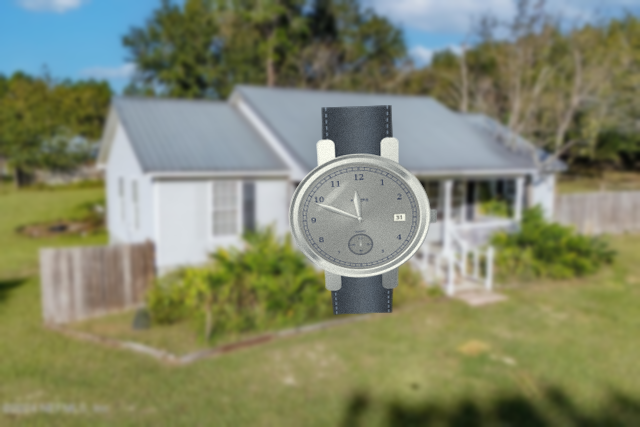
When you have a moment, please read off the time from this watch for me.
11:49
